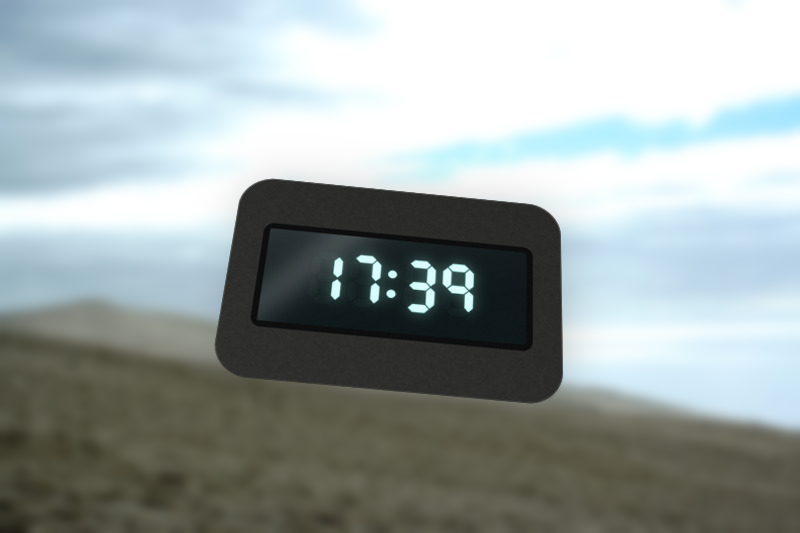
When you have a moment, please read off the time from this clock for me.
17:39
